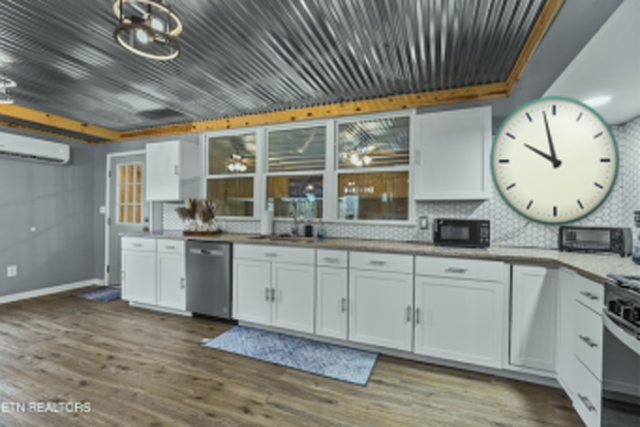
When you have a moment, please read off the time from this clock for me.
9:58
